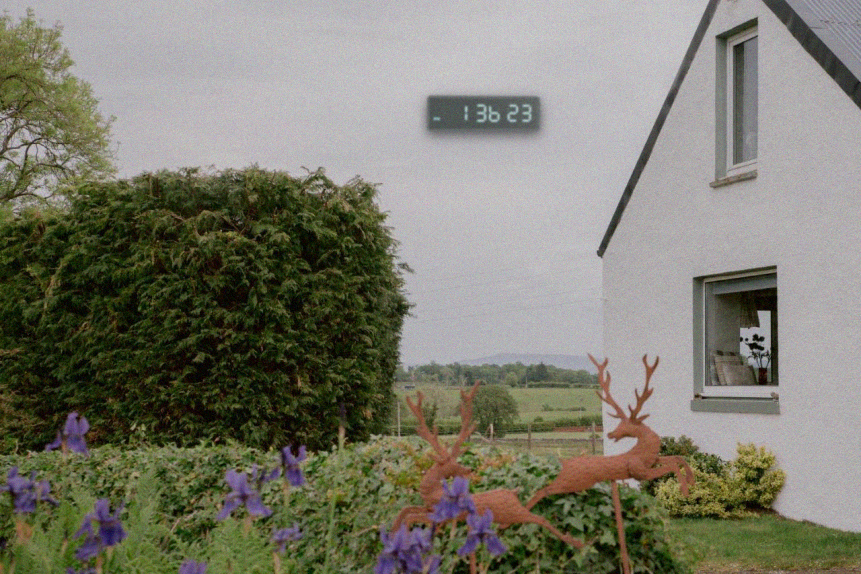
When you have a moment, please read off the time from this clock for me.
1:36:23
